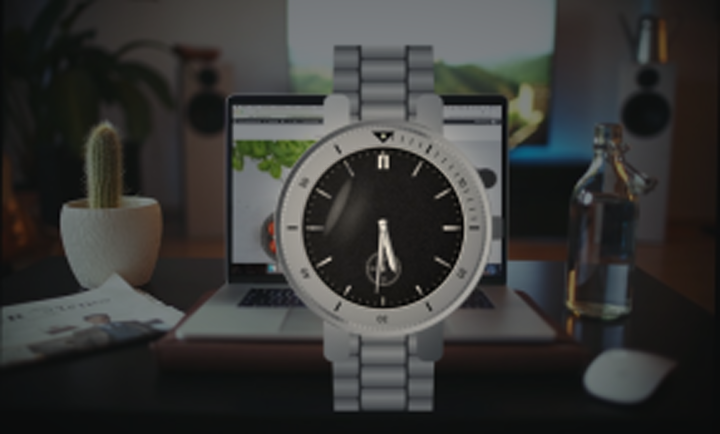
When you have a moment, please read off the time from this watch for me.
5:31
